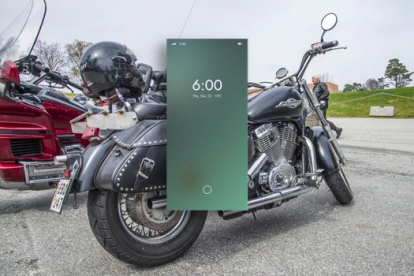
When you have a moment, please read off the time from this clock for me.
6:00
